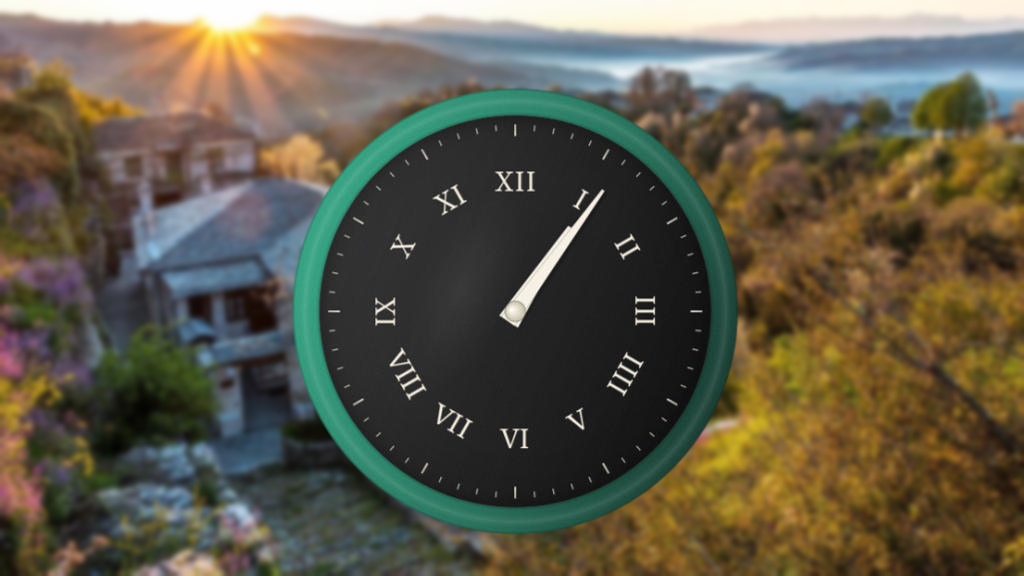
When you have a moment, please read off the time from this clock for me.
1:06
